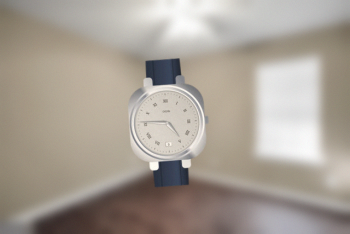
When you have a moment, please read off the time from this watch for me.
4:46
